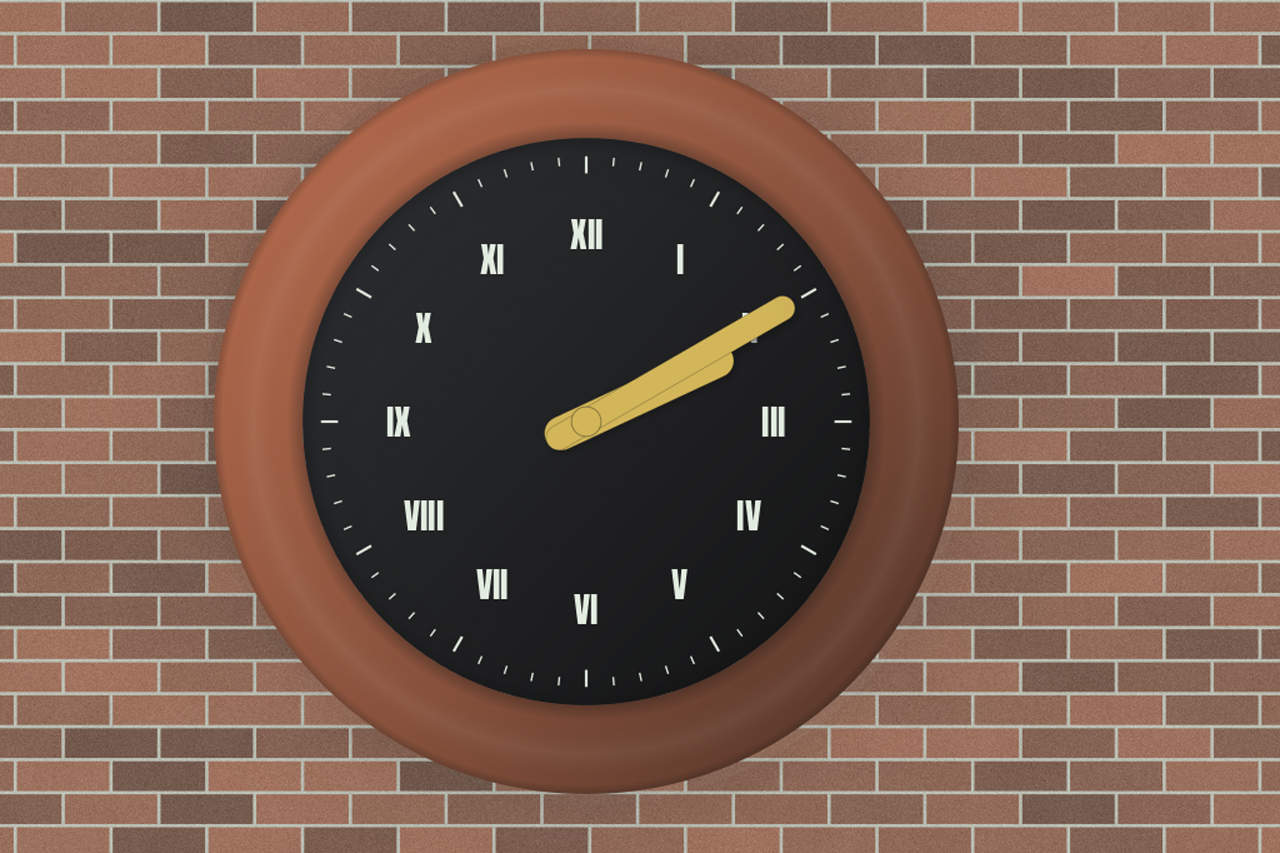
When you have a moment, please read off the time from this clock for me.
2:10
